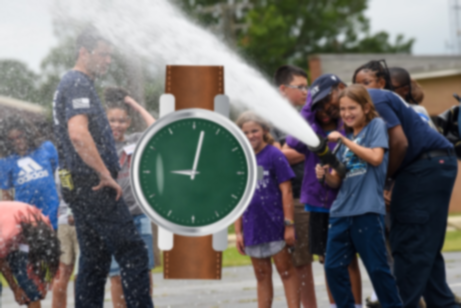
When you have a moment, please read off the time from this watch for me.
9:02
